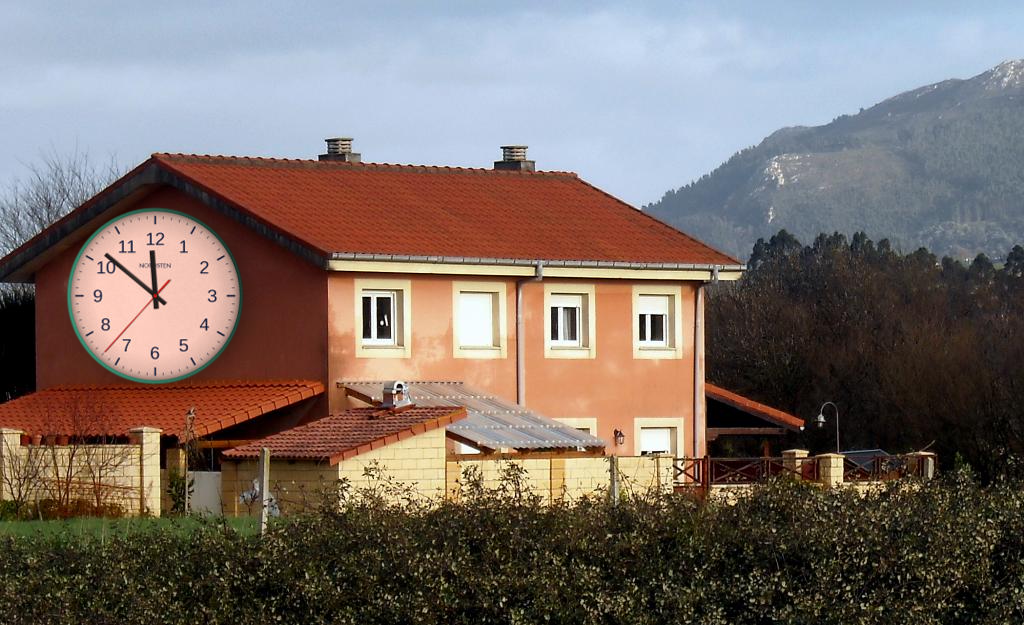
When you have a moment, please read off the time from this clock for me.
11:51:37
